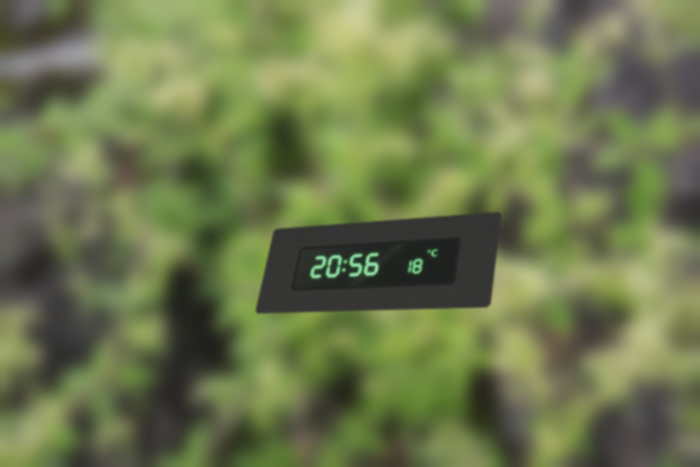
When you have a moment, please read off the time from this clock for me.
20:56
